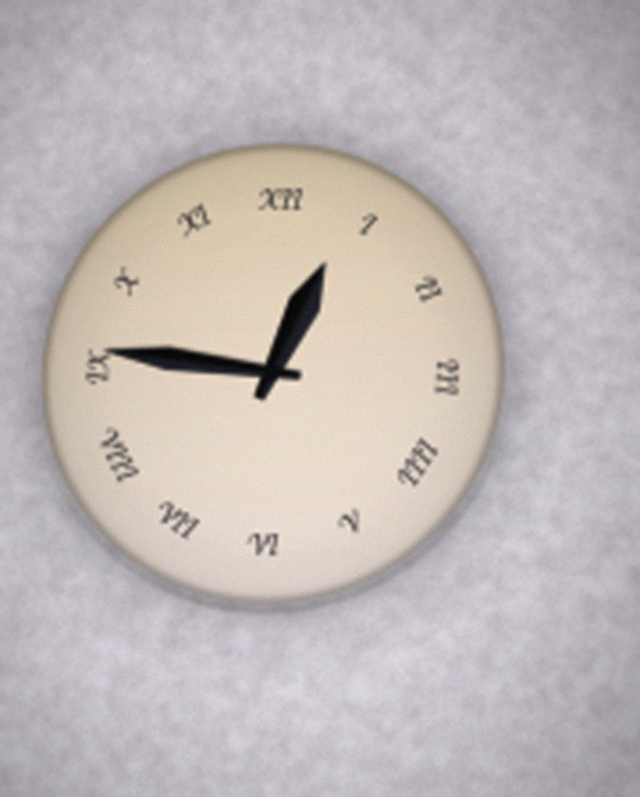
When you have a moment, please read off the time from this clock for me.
12:46
